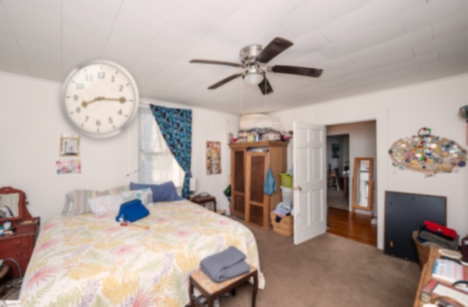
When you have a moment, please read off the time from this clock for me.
8:15
